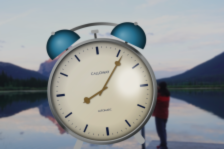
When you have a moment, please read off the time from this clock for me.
8:06
